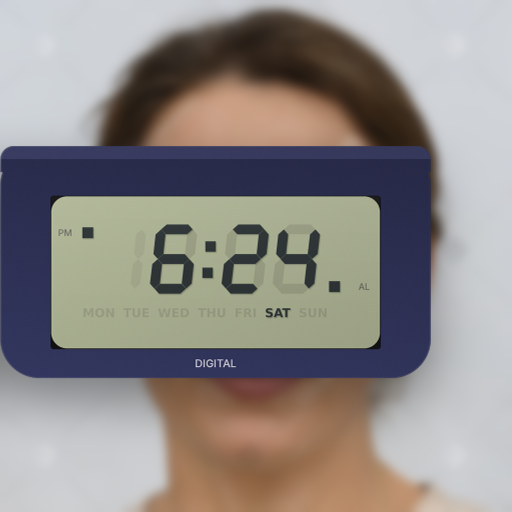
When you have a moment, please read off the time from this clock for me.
6:24
